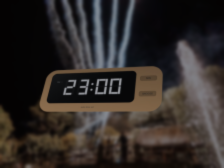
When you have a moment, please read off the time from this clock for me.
23:00
